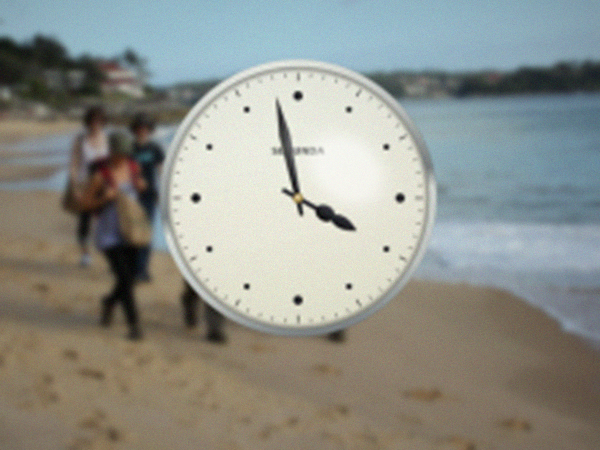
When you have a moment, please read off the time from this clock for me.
3:58
